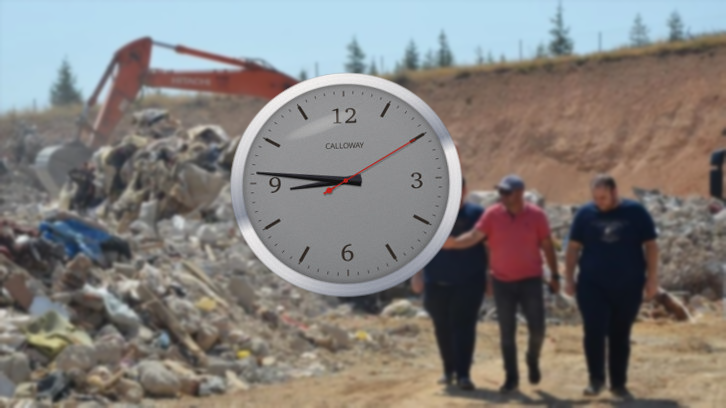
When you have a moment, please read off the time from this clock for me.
8:46:10
